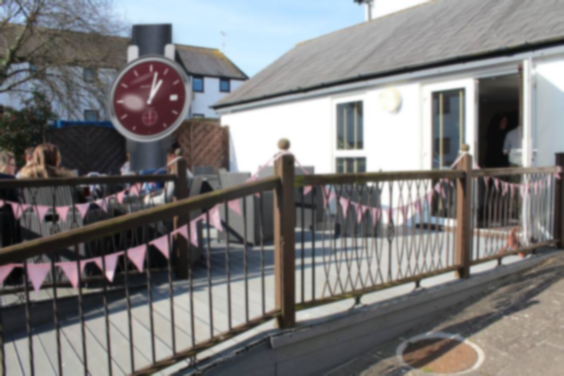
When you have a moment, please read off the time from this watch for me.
1:02
